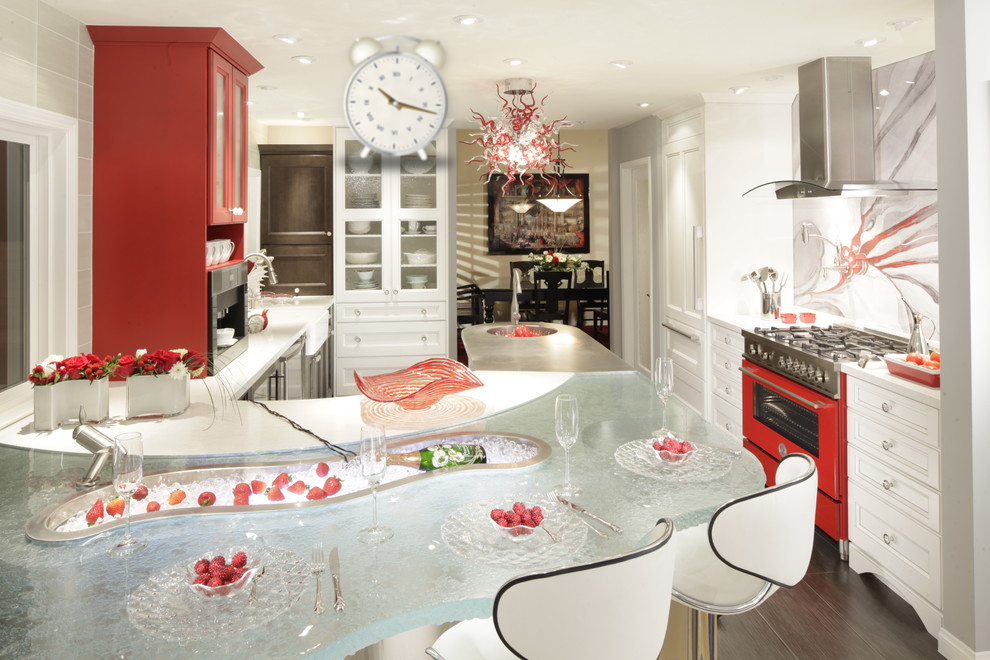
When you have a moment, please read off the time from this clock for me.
10:17
